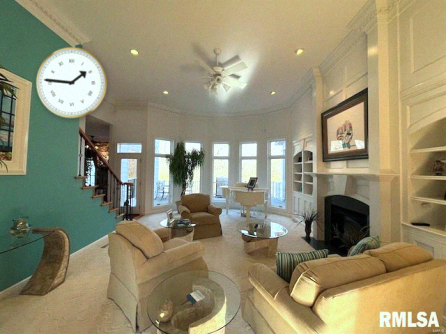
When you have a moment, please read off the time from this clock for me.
1:46
